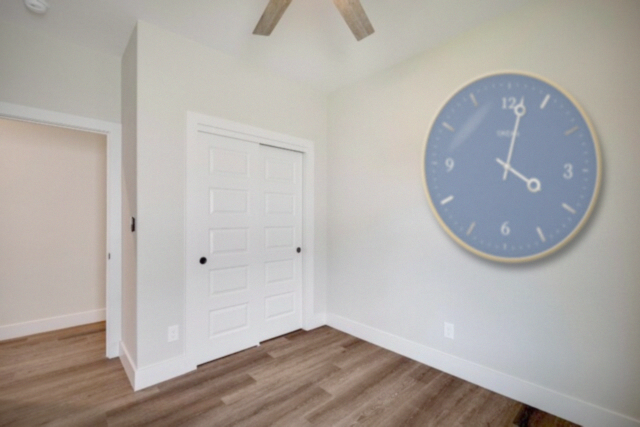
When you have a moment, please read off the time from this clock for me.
4:02
